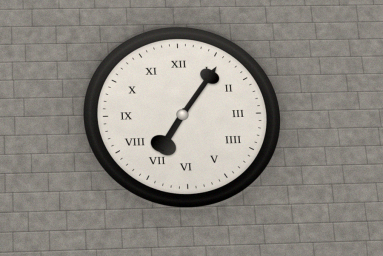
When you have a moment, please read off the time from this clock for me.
7:06
